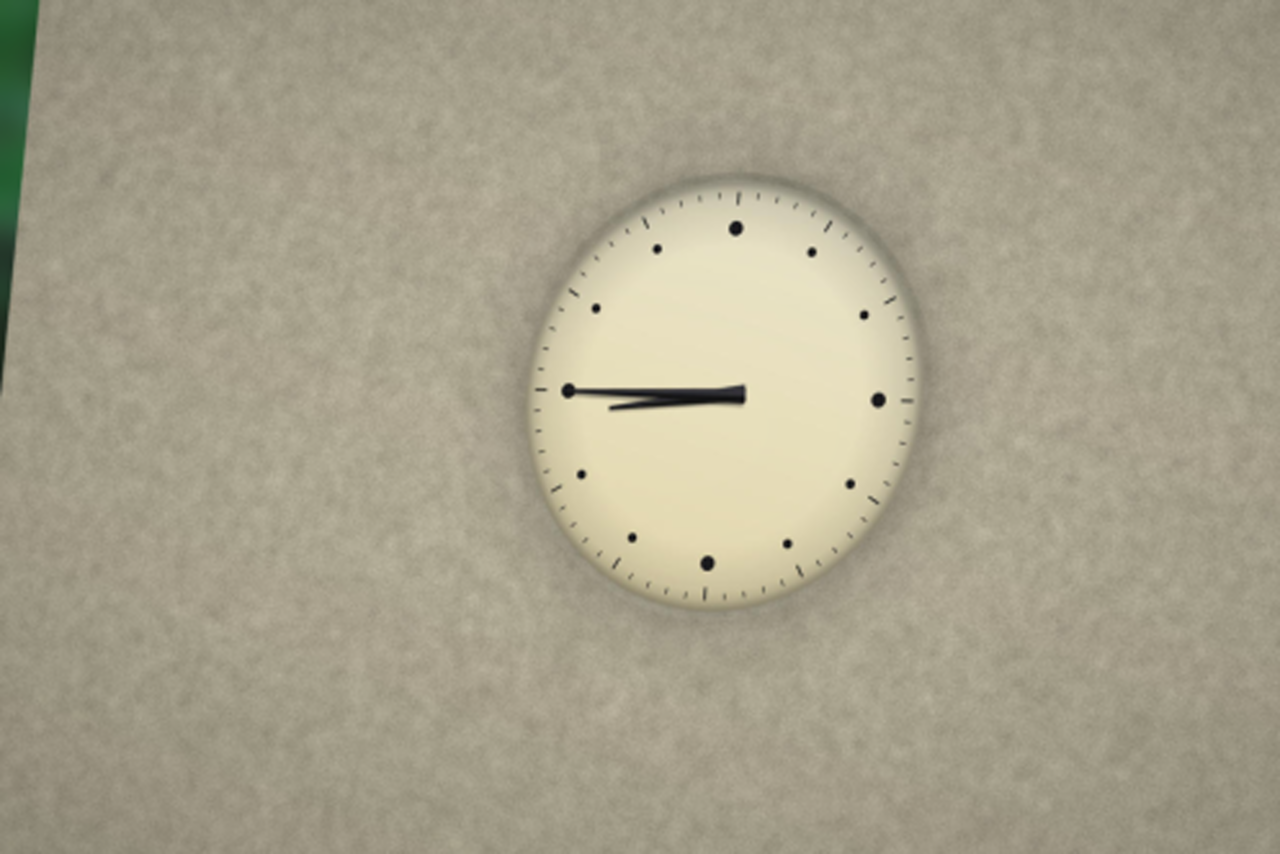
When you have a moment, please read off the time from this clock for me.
8:45
